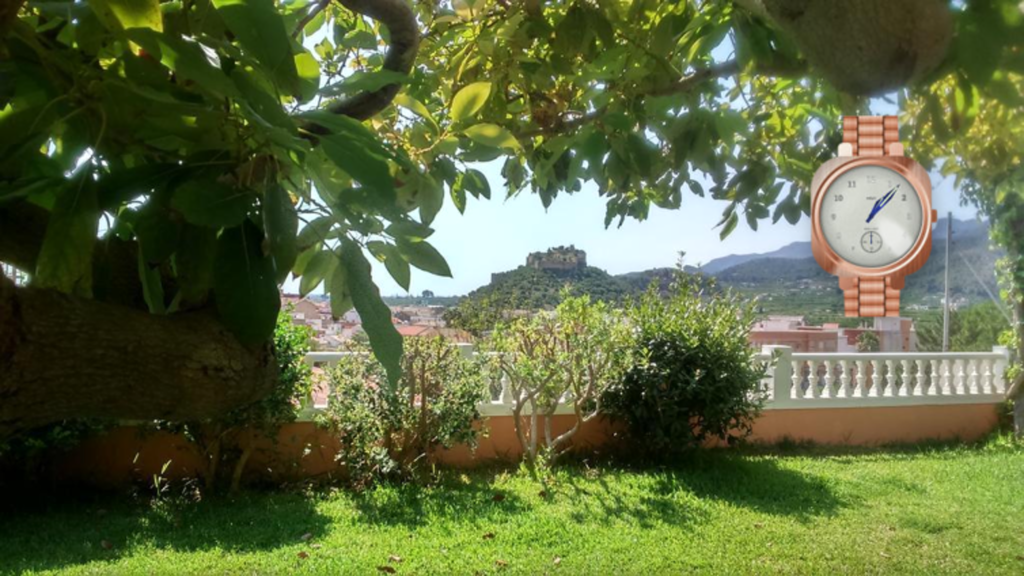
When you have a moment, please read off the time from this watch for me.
1:07
